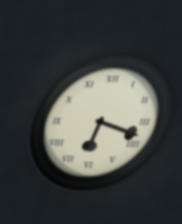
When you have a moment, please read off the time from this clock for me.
6:18
